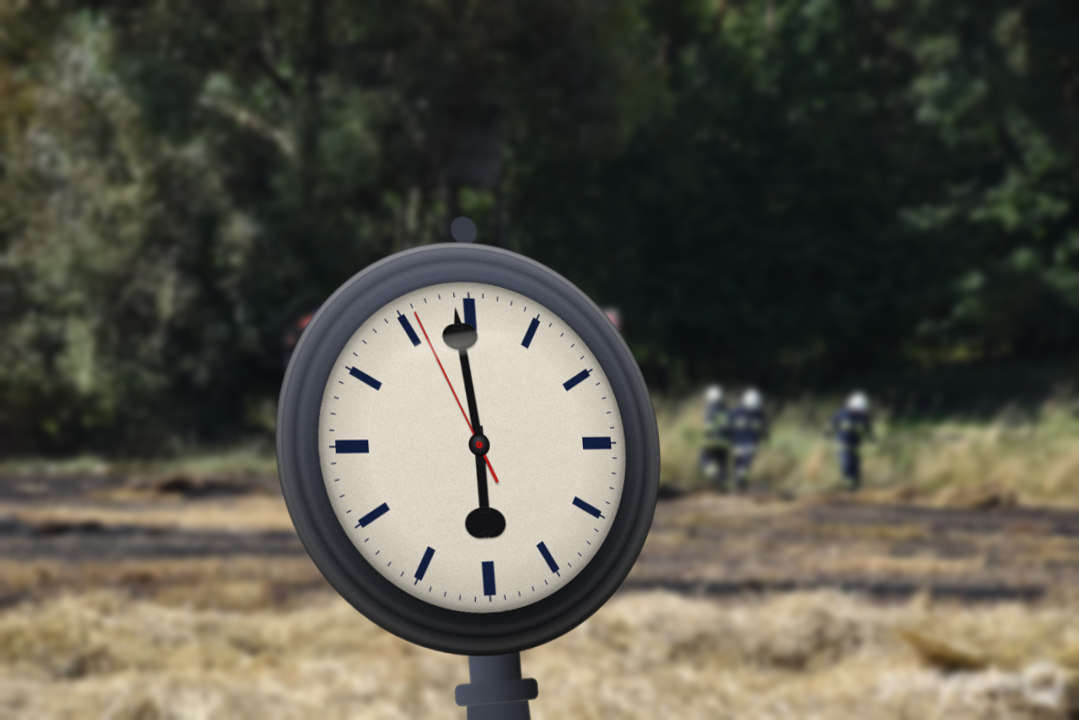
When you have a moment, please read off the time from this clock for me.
5:58:56
